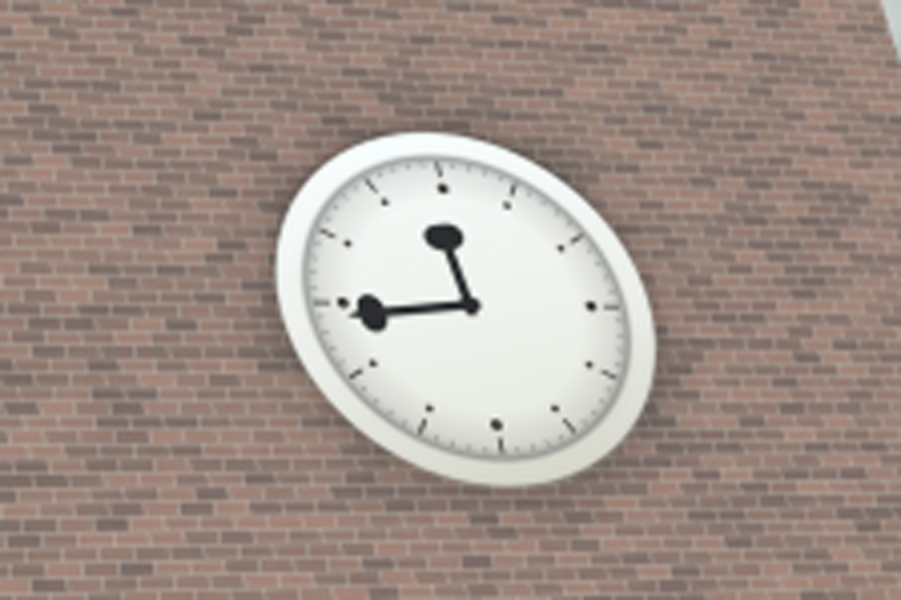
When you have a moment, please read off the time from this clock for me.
11:44
